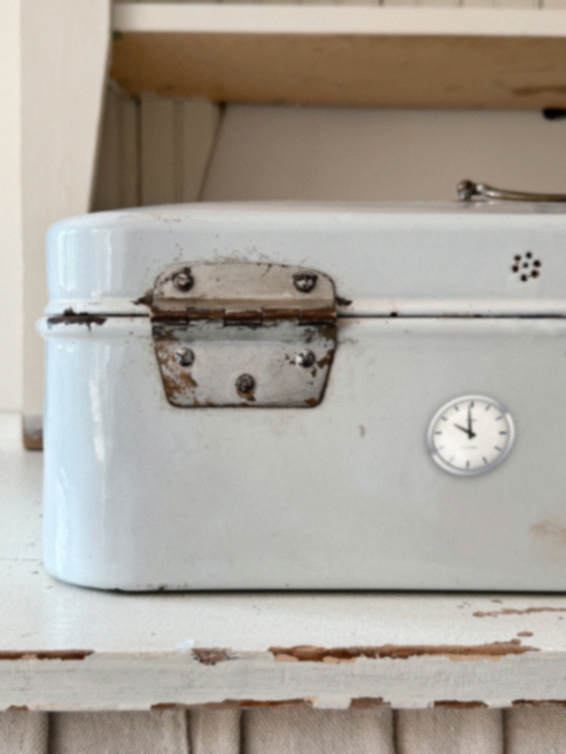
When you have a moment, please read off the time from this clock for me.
9:59
